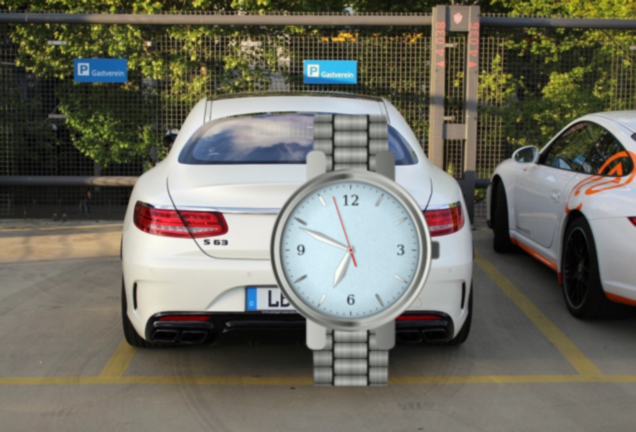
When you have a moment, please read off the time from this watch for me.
6:48:57
